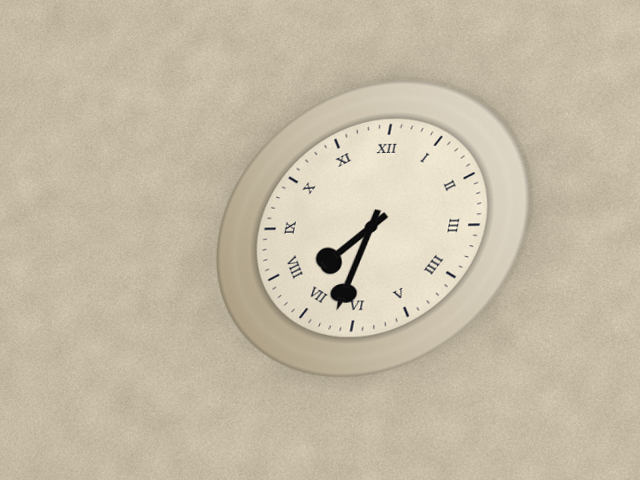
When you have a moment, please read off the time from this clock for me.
7:32
